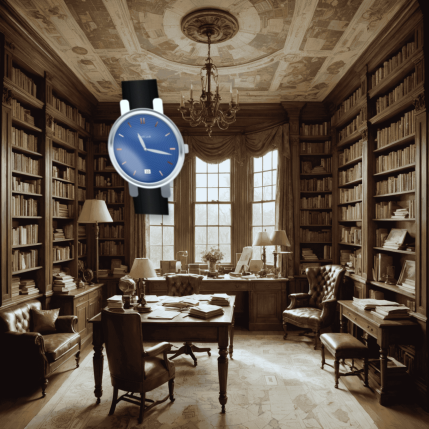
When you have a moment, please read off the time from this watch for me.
11:17
